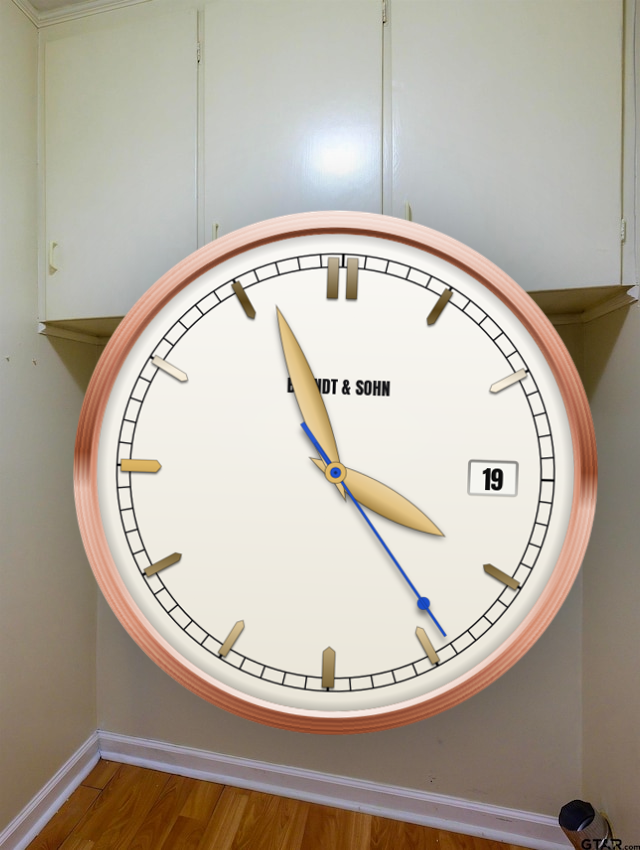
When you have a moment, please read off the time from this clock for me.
3:56:24
